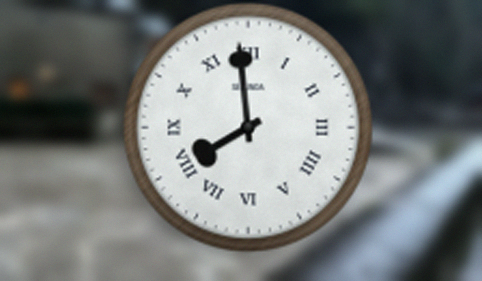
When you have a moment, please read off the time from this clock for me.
7:59
